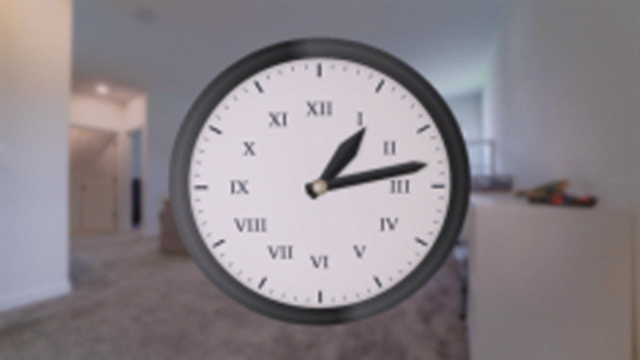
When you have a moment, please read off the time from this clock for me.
1:13
